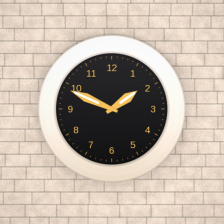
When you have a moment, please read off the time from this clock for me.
1:49
